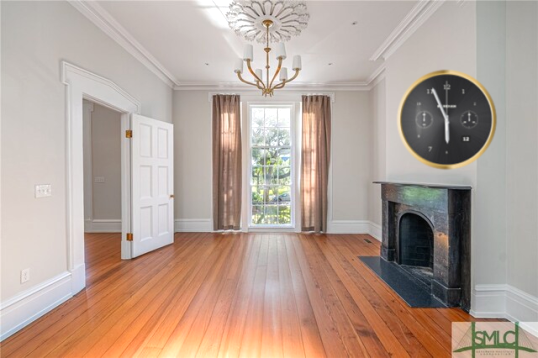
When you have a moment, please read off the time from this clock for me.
5:56
